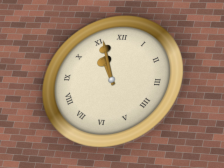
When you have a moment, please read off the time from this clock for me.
10:56
